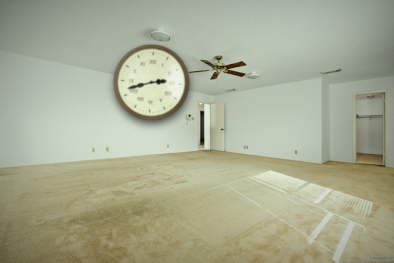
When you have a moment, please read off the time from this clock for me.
2:42
